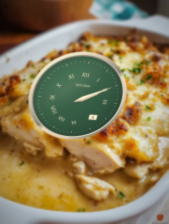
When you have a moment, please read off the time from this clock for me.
2:10
